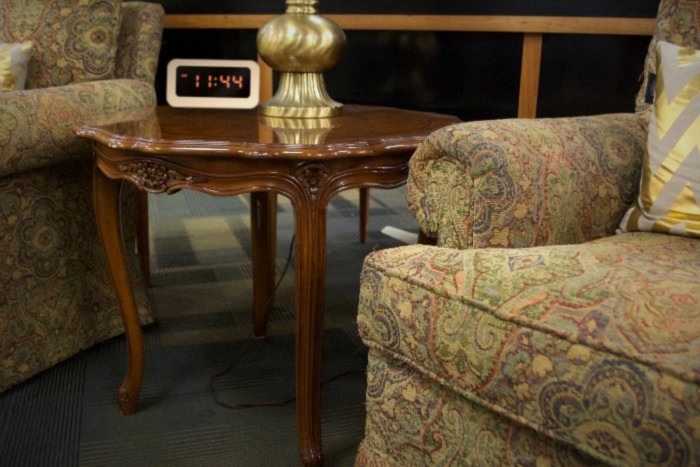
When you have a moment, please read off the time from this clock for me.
11:44
